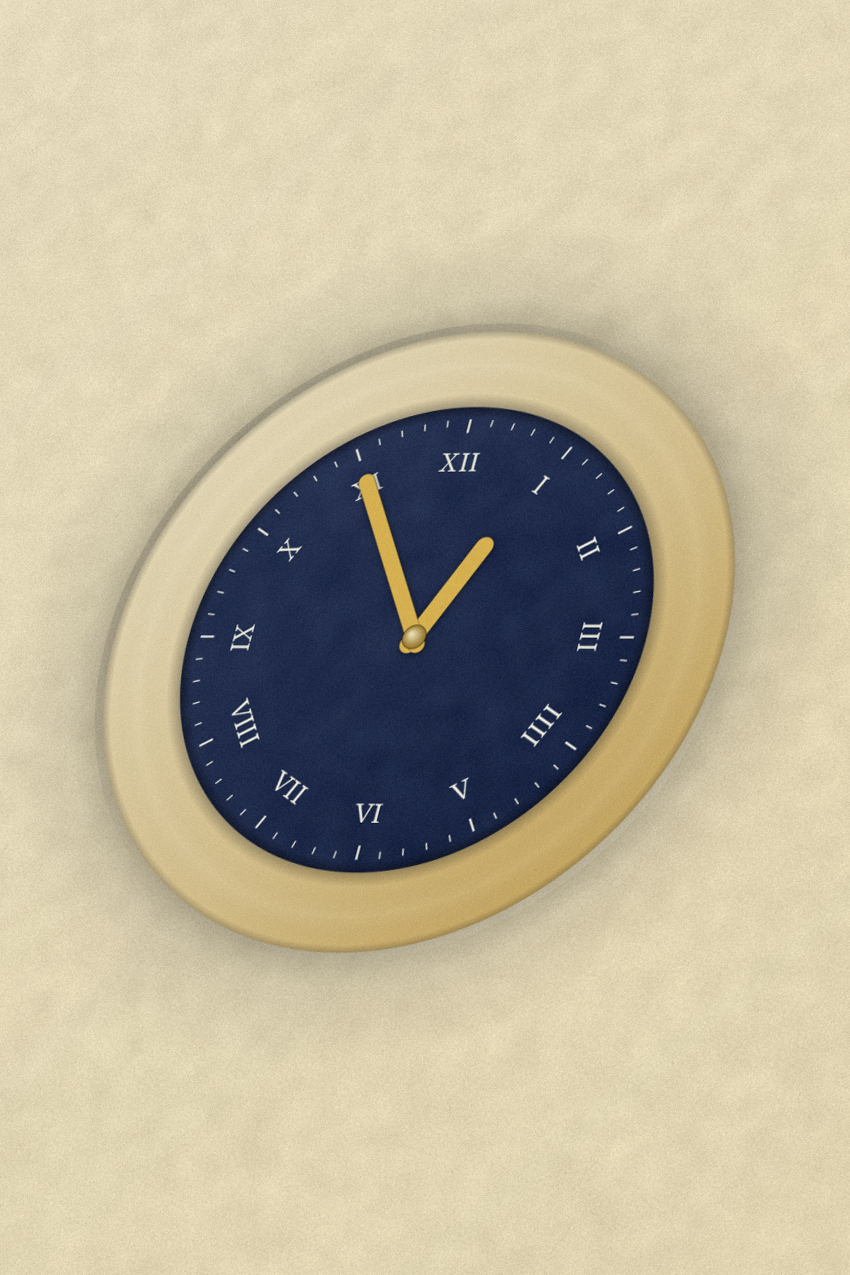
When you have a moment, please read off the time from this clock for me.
12:55
